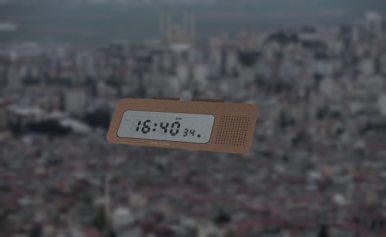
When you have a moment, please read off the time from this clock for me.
16:40:34
